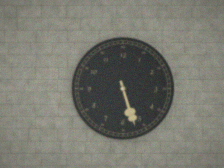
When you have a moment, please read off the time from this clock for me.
5:27
